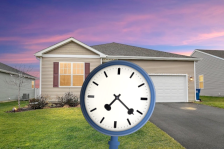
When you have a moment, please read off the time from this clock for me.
7:22
